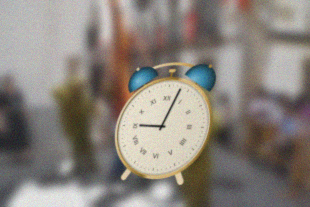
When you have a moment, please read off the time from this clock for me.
9:03
